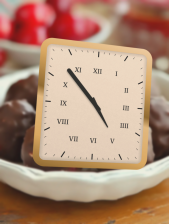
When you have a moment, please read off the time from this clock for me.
4:53
